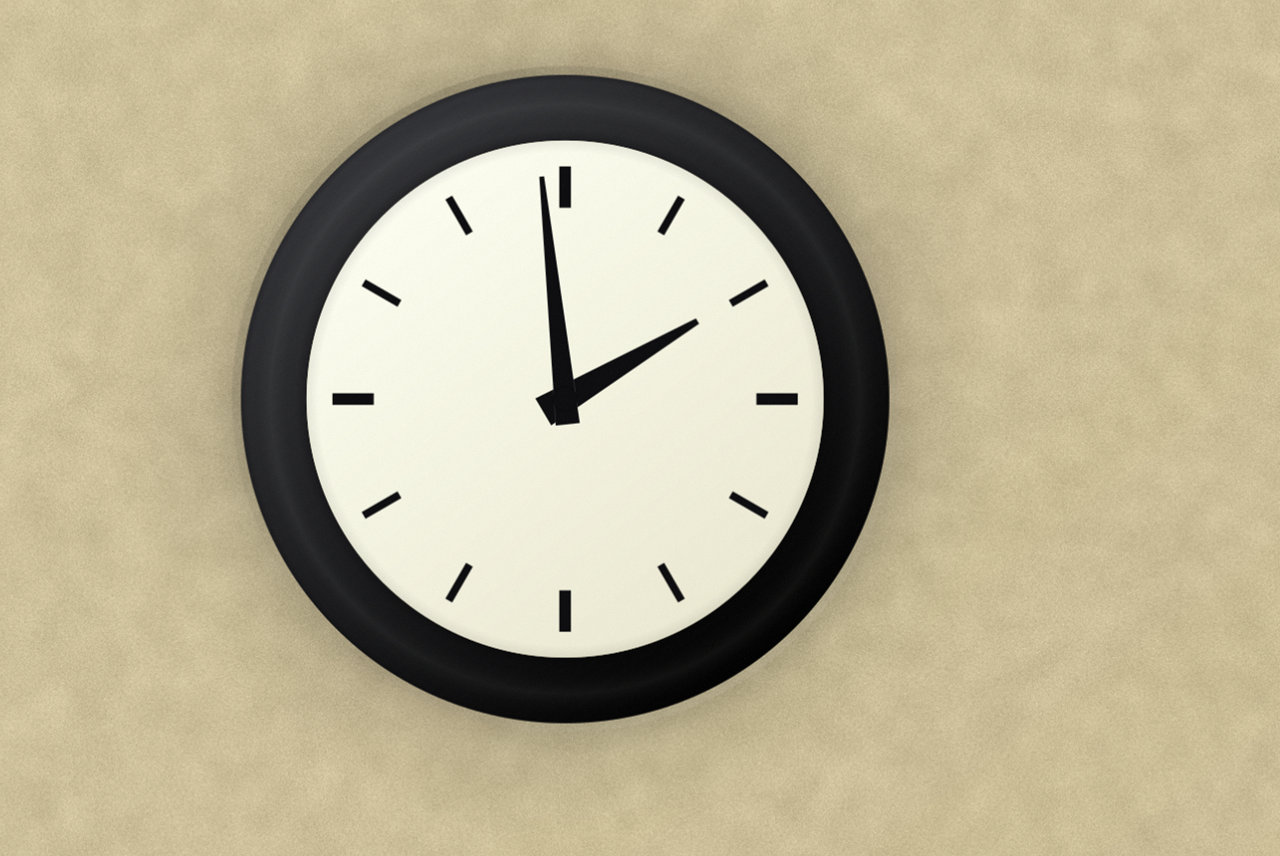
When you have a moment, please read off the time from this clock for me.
1:59
